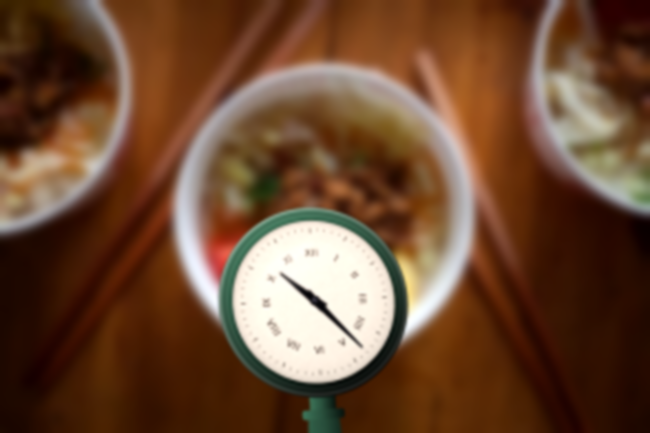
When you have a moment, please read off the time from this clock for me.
10:23
